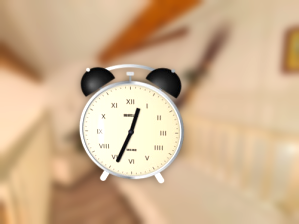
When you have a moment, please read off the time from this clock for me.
12:34
